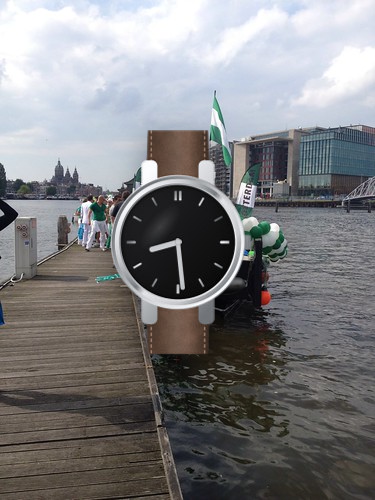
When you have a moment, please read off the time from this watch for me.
8:29
